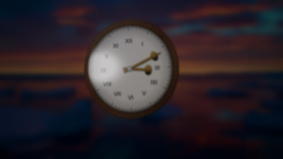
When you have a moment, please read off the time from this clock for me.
3:11
